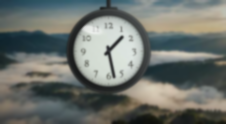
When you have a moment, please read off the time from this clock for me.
1:28
